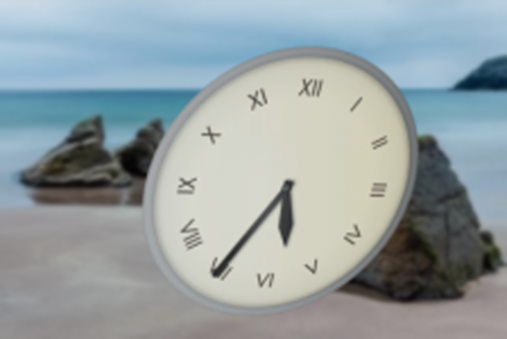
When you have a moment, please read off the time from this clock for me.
5:35
